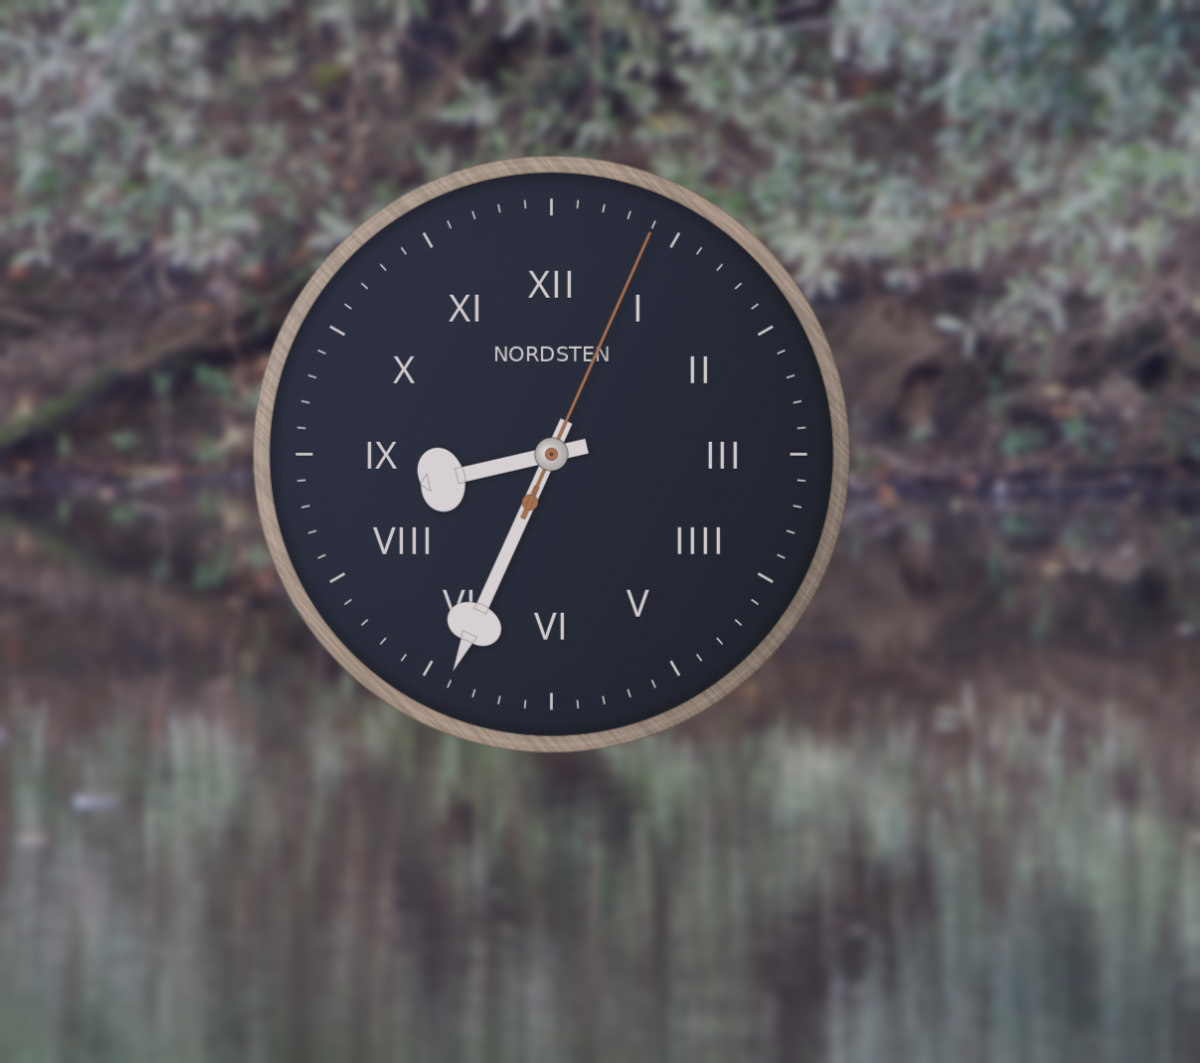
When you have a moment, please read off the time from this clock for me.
8:34:04
